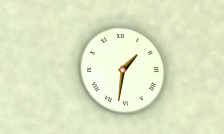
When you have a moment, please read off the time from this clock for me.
1:32
